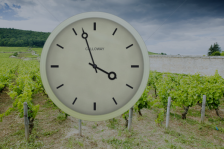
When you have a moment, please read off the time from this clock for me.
3:57
